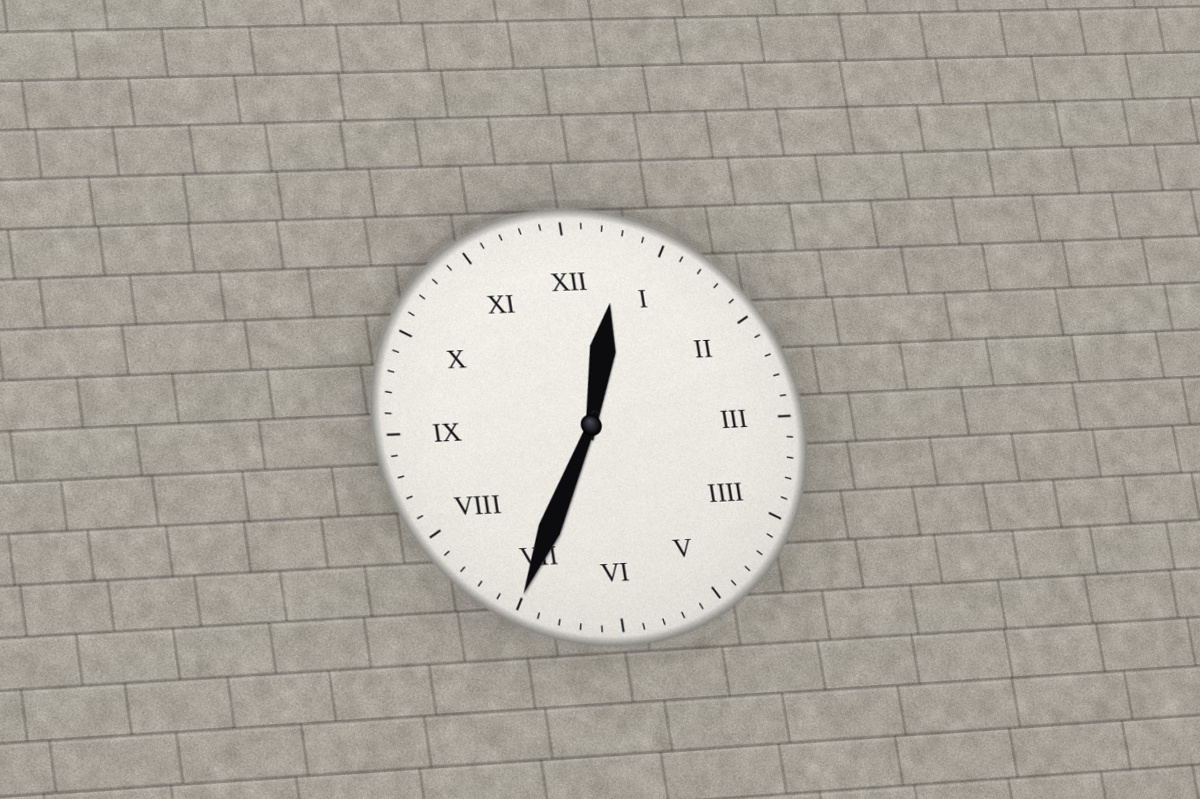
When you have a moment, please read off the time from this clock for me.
12:35
